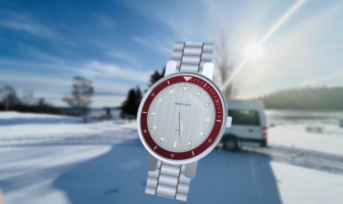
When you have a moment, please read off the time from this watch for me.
5:28
